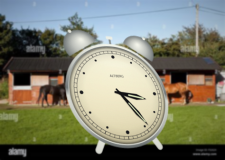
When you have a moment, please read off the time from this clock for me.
3:24
